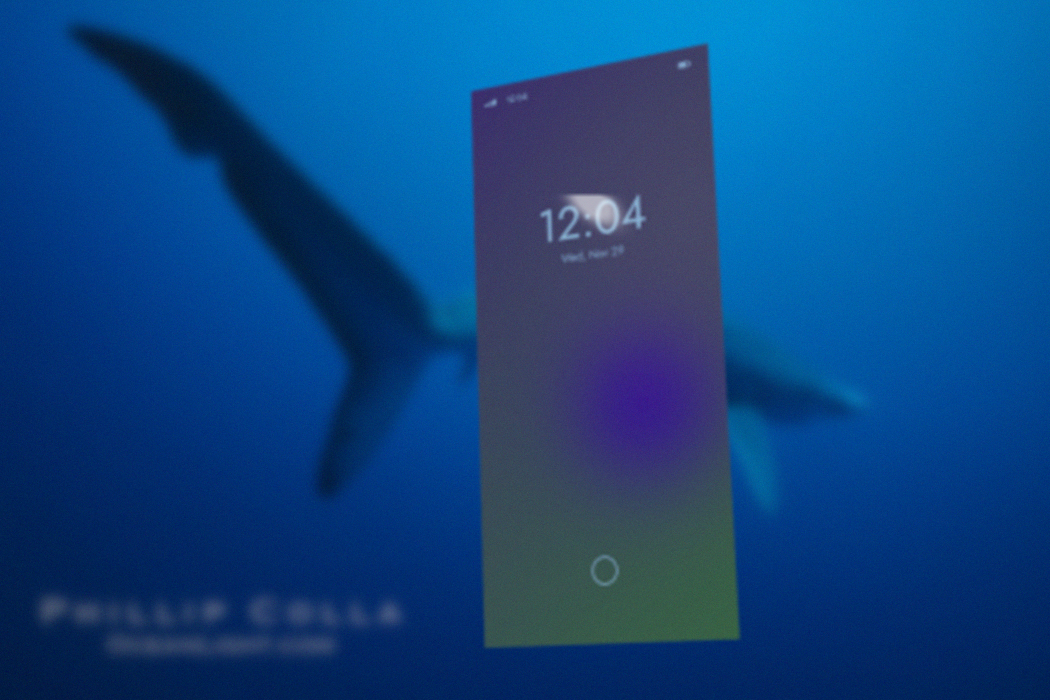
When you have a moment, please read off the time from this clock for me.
12:04
